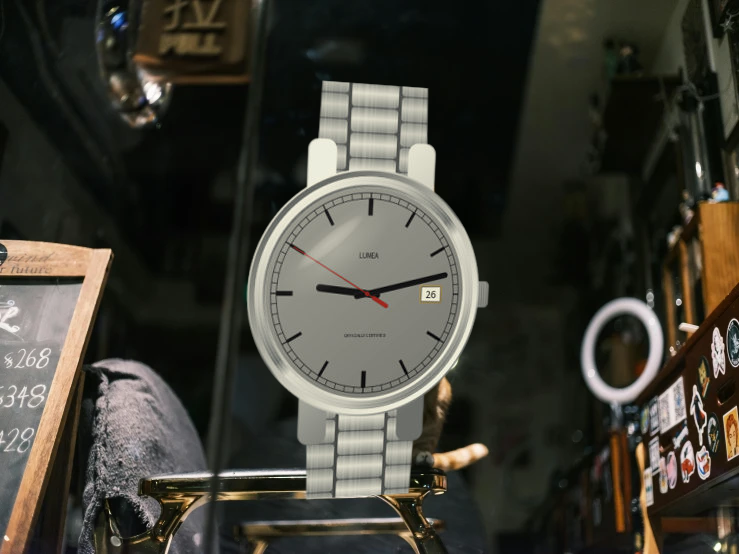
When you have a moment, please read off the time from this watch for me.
9:12:50
